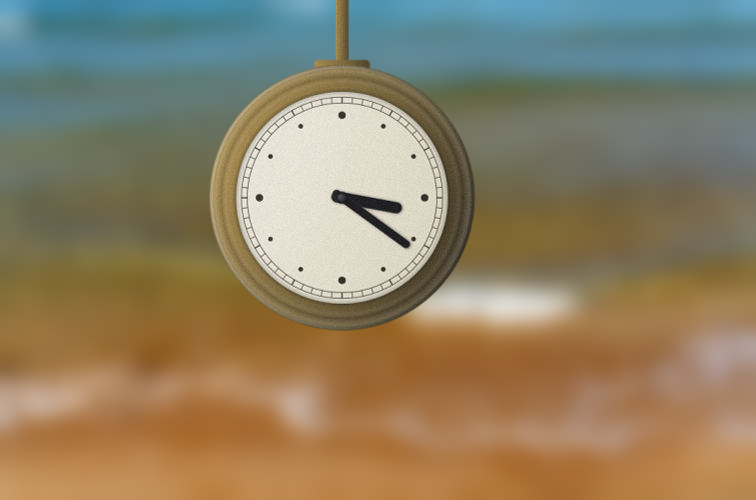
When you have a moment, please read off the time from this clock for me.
3:21
